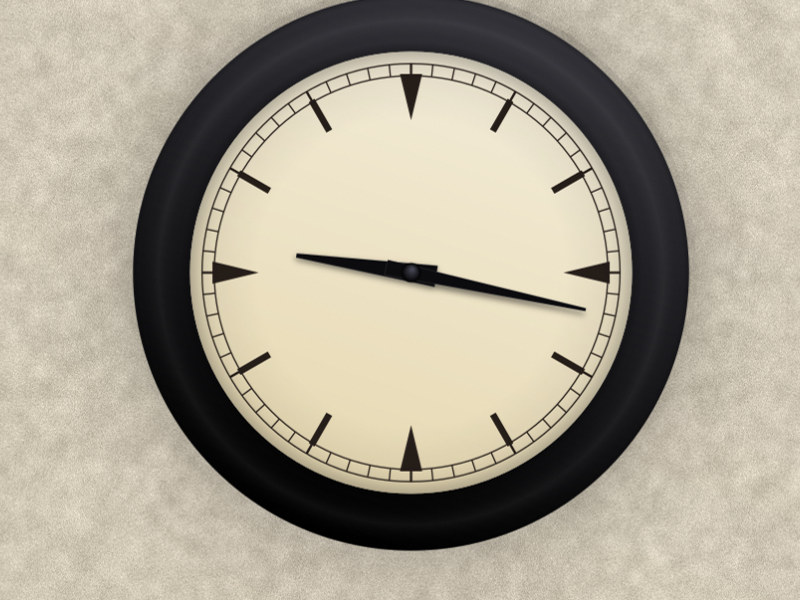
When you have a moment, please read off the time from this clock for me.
9:17
